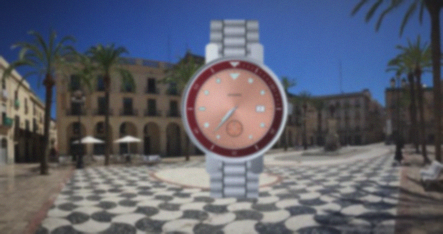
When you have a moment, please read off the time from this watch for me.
7:37
